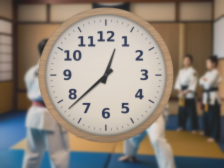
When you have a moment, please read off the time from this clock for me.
12:38
